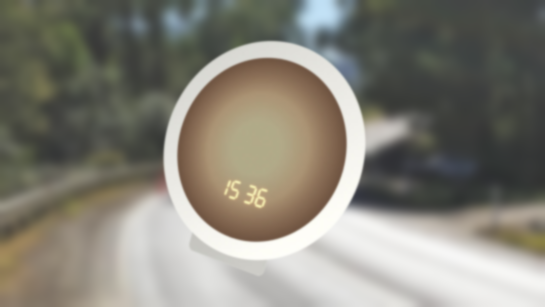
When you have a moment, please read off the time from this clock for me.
15:36
